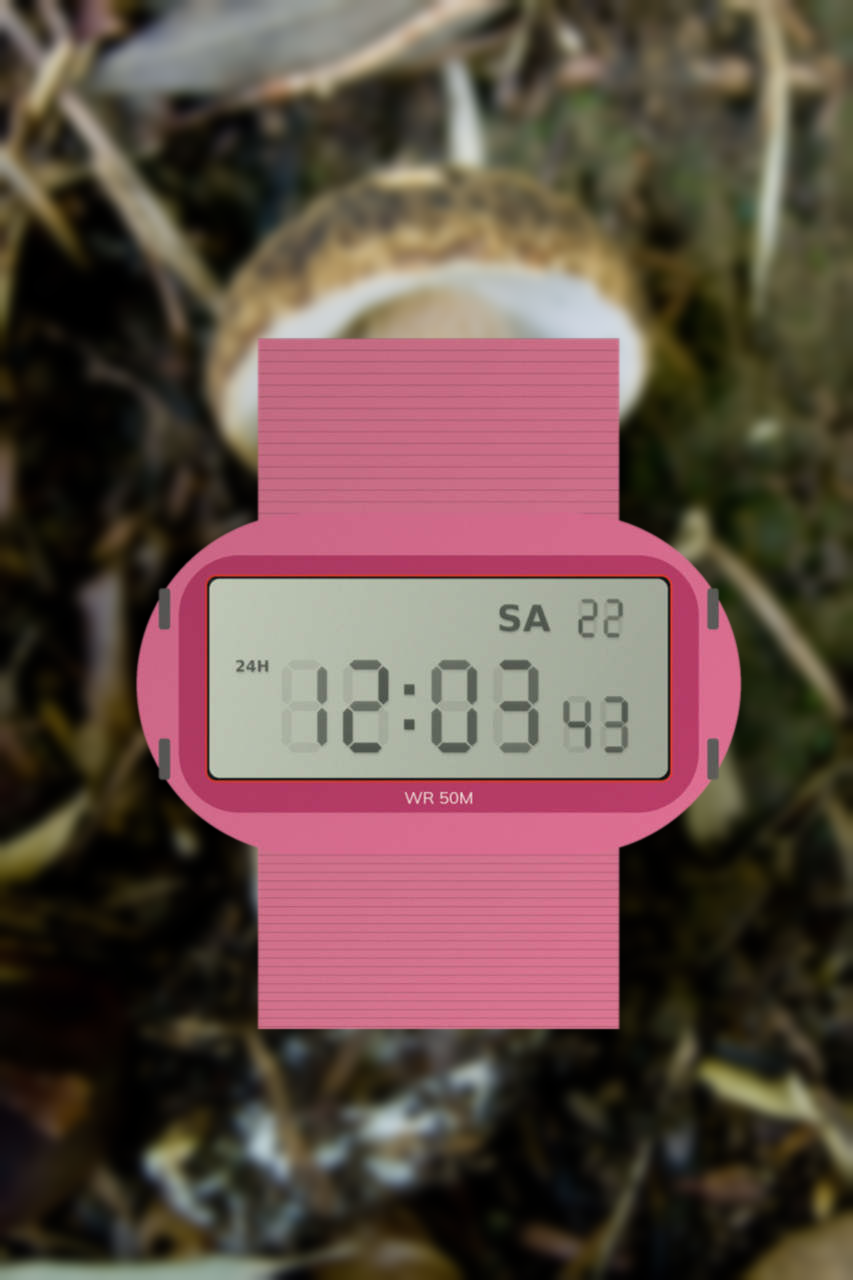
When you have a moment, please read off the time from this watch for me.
12:03:43
